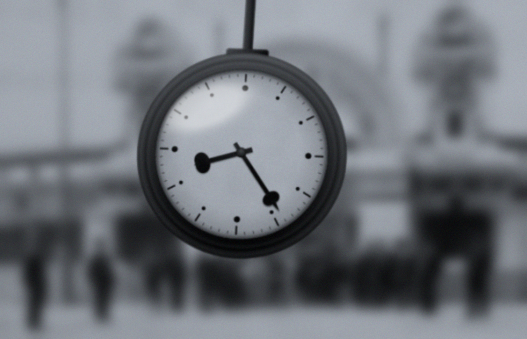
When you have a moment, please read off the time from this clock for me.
8:24
